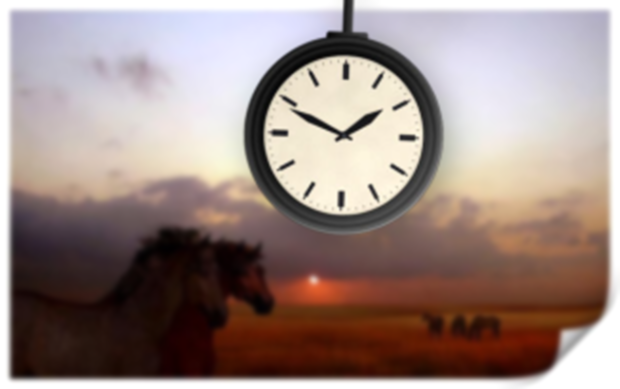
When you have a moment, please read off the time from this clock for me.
1:49
